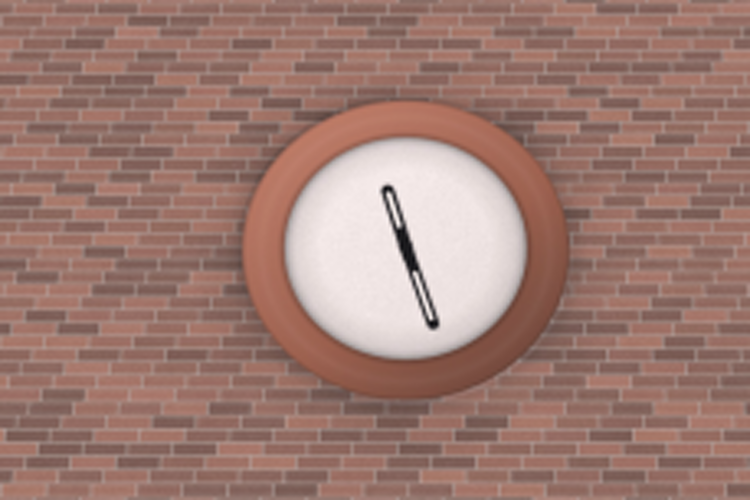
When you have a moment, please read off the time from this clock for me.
11:27
